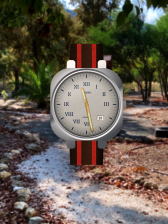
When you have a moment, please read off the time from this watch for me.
11:28
